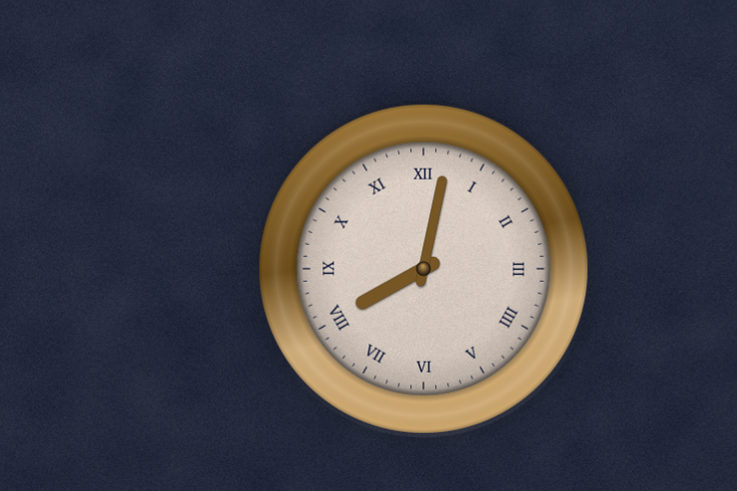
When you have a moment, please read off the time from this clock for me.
8:02
